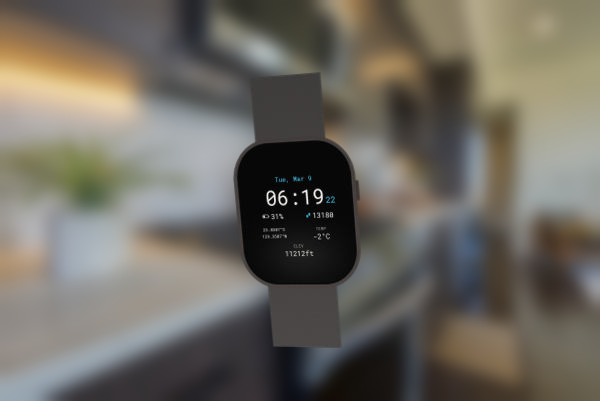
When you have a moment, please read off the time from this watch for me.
6:19:22
